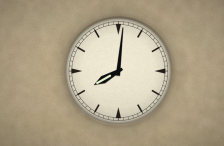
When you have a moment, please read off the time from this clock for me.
8:01
